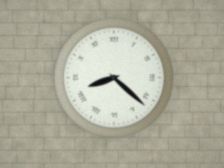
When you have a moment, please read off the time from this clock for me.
8:22
